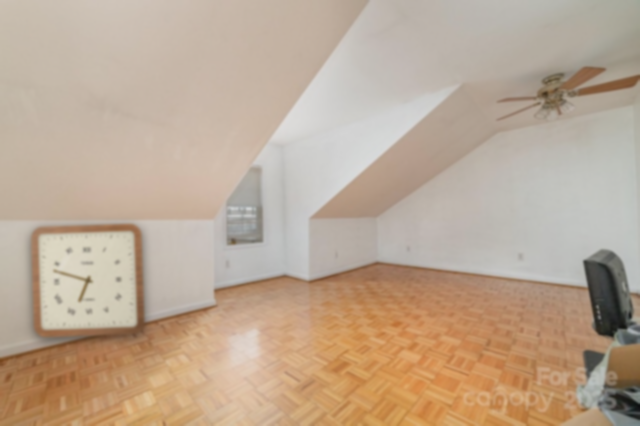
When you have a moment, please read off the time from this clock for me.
6:48
